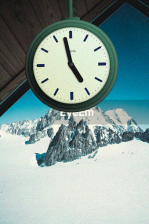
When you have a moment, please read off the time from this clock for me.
4:58
